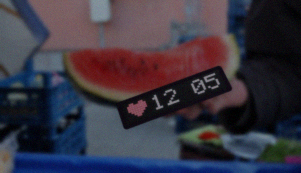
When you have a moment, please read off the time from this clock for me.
12:05
